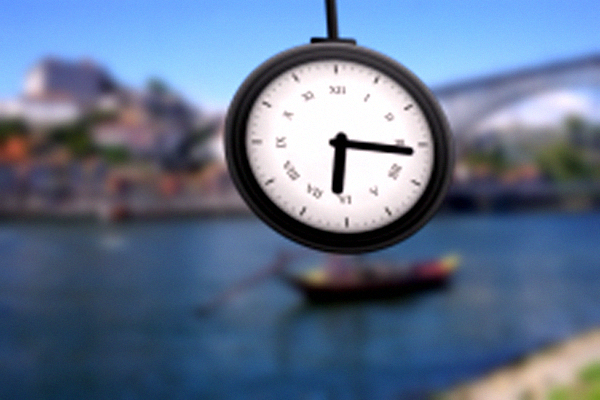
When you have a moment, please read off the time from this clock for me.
6:16
